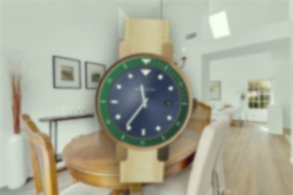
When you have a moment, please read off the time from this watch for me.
11:36
